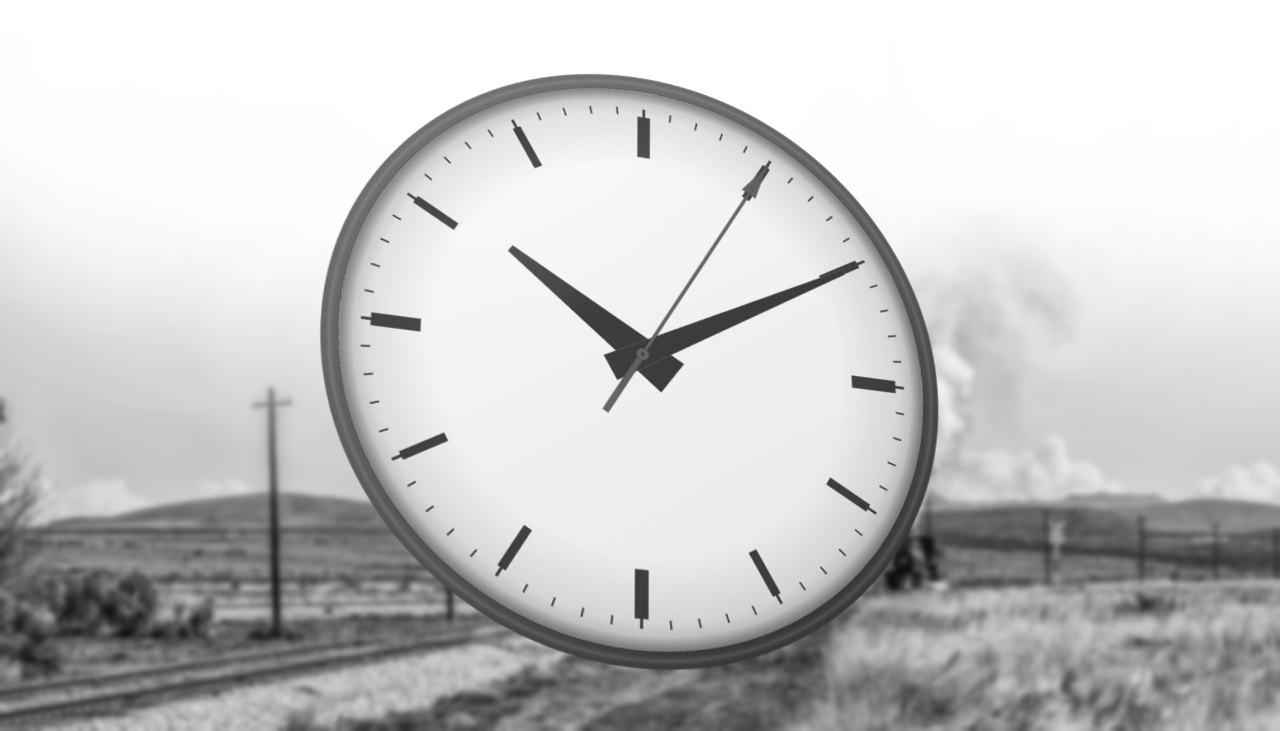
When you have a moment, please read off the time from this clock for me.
10:10:05
